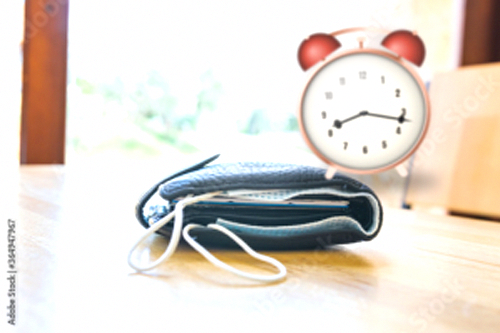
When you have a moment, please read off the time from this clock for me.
8:17
